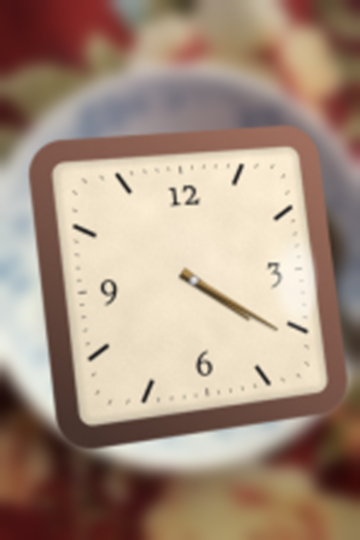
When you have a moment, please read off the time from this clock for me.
4:21
